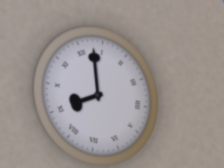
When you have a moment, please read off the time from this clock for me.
9:03
